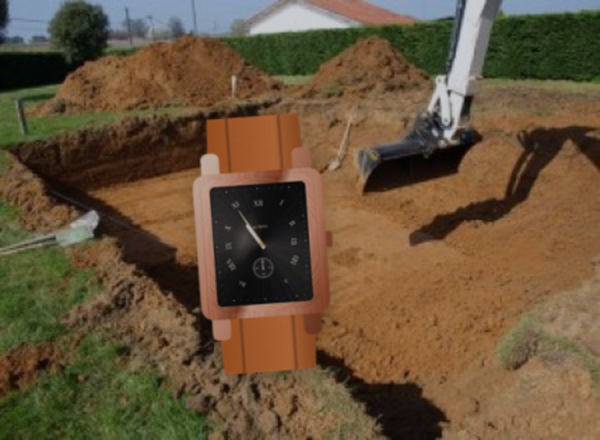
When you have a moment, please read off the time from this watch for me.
10:55
